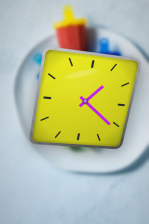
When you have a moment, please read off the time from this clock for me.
1:21
